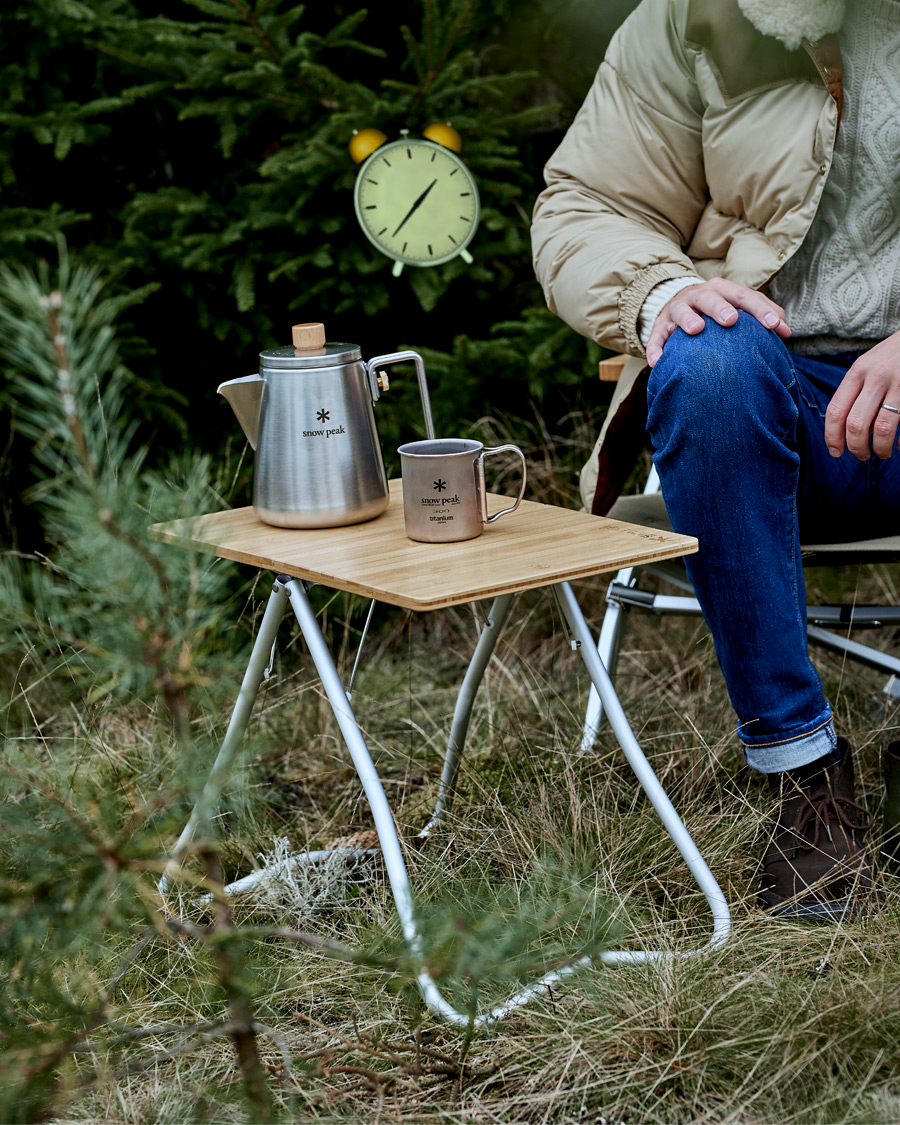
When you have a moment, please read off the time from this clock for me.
1:38
